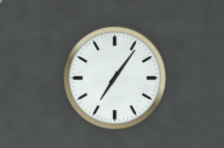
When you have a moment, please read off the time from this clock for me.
7:06
